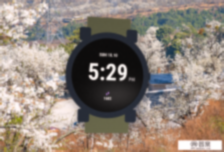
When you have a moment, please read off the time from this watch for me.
5:29
